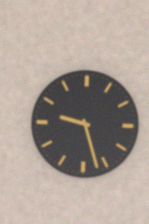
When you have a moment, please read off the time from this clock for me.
9:27
